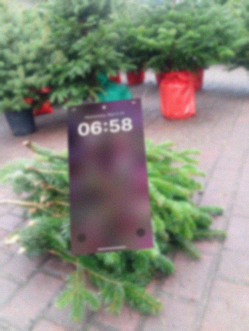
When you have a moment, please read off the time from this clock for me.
6:58
